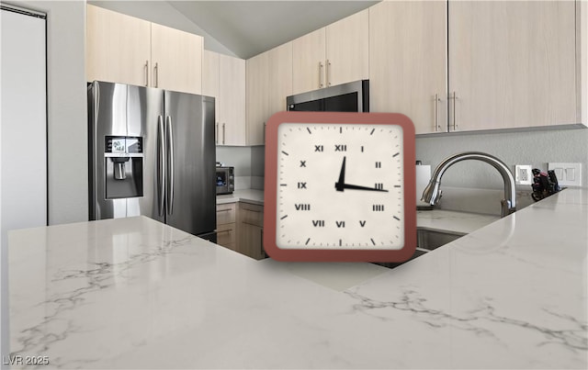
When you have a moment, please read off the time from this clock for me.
12:16
